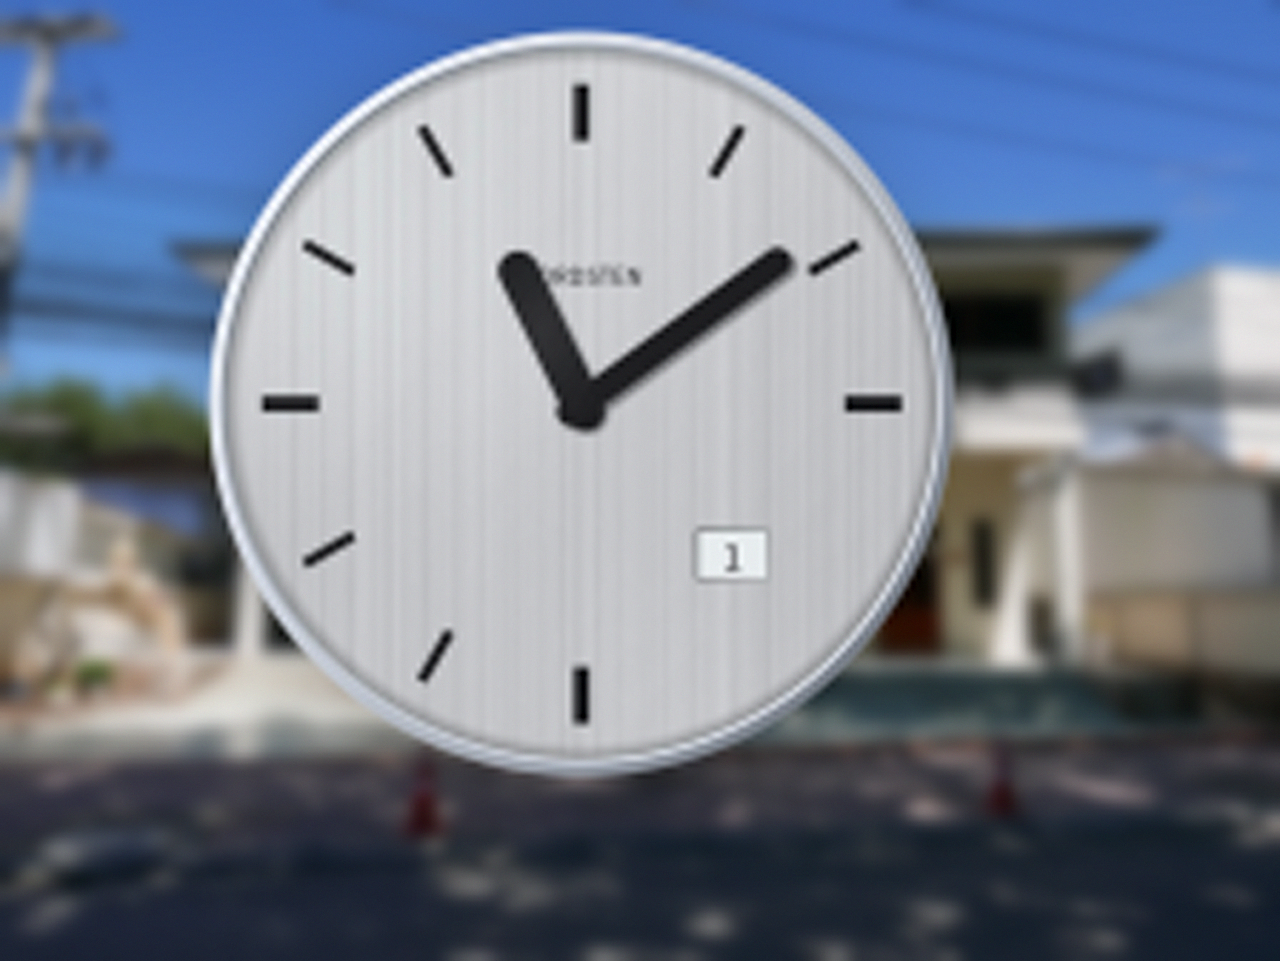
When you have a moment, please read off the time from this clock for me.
11:09
